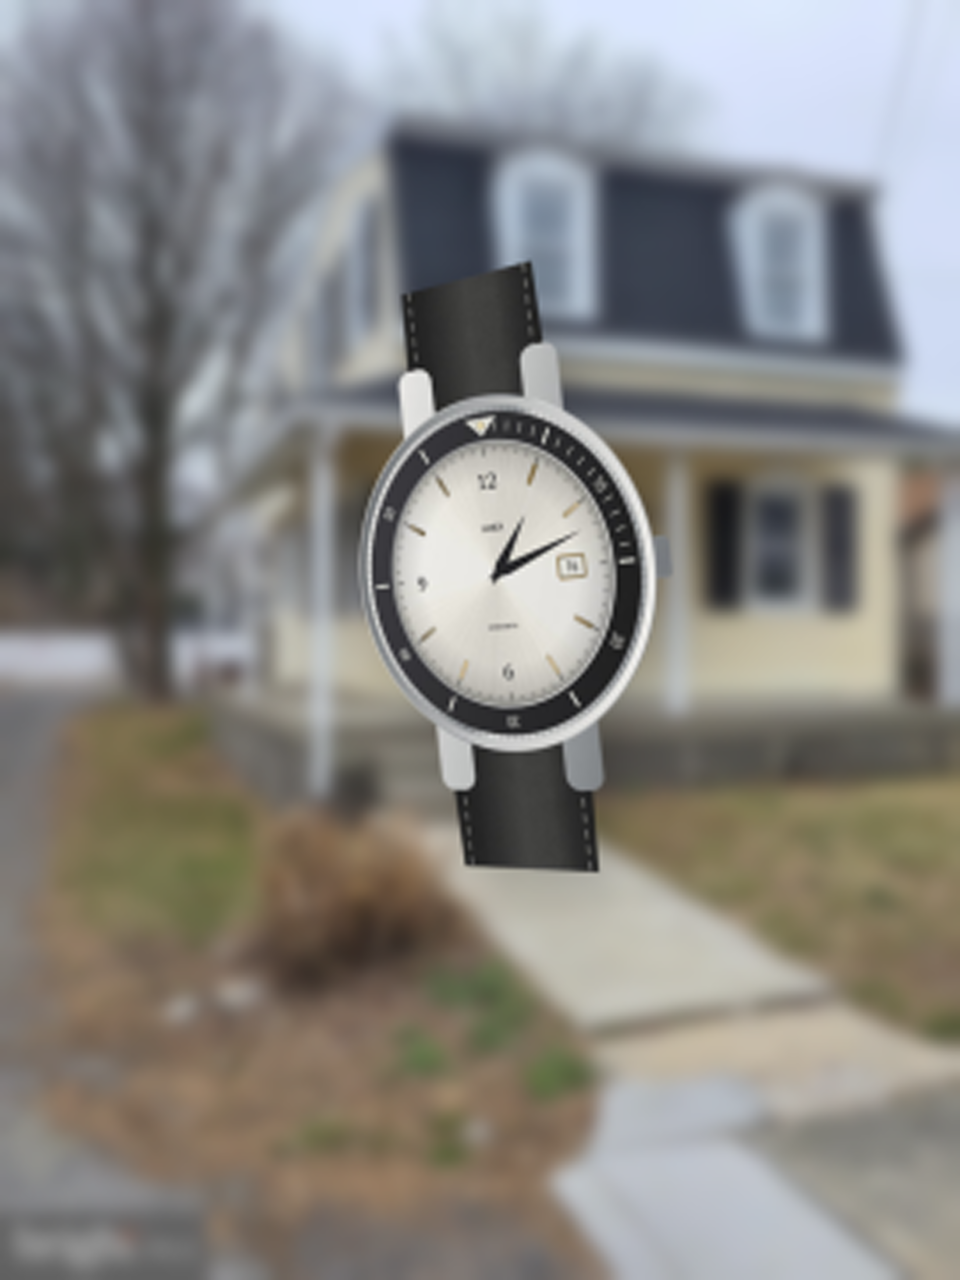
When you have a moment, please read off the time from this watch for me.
1:12
